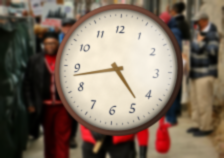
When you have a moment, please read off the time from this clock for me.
4:43
